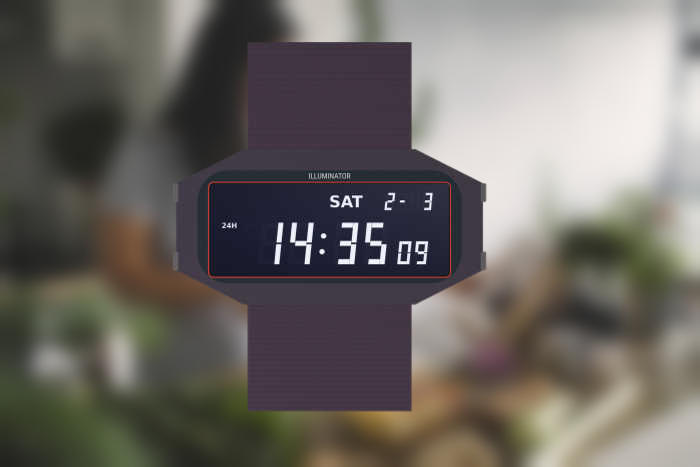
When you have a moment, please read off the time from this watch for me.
14:35:09
